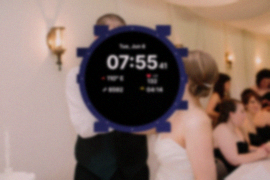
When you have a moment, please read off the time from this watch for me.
7:55
